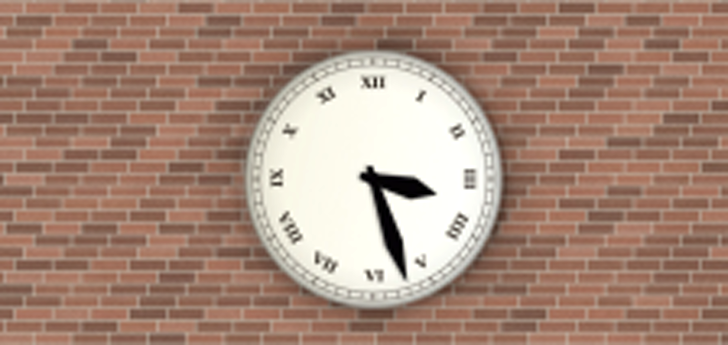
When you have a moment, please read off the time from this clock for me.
3:27
